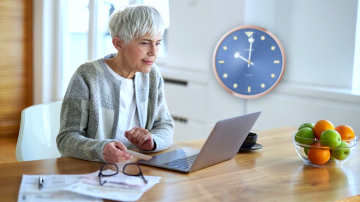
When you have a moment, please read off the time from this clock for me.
10:01
